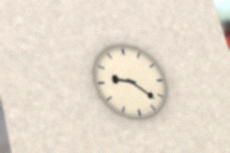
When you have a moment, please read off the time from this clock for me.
9:22
